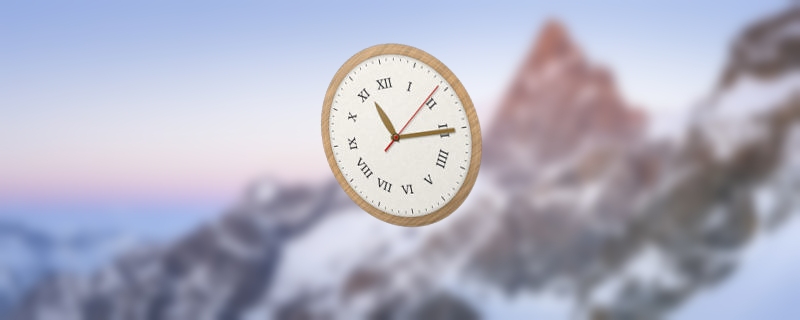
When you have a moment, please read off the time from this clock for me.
11:15:09
